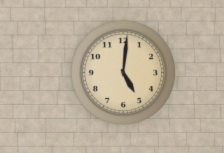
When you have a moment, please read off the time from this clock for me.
5:01
